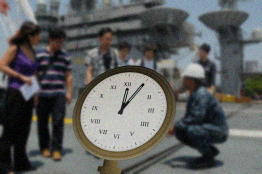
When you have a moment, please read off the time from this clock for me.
12:05
